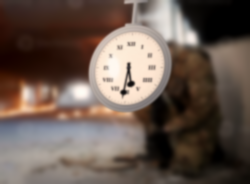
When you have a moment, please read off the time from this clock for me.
5:31
